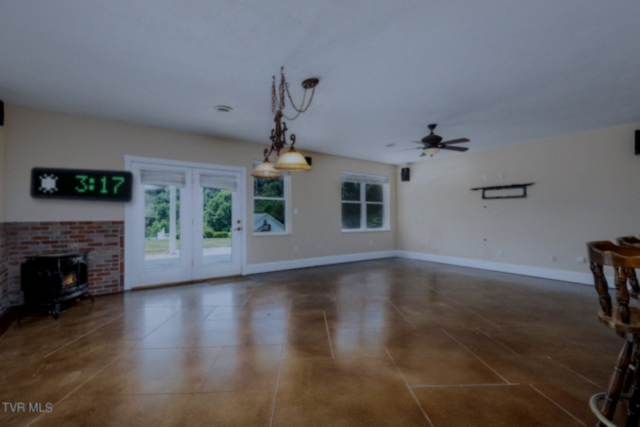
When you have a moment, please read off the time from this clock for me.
3:17
